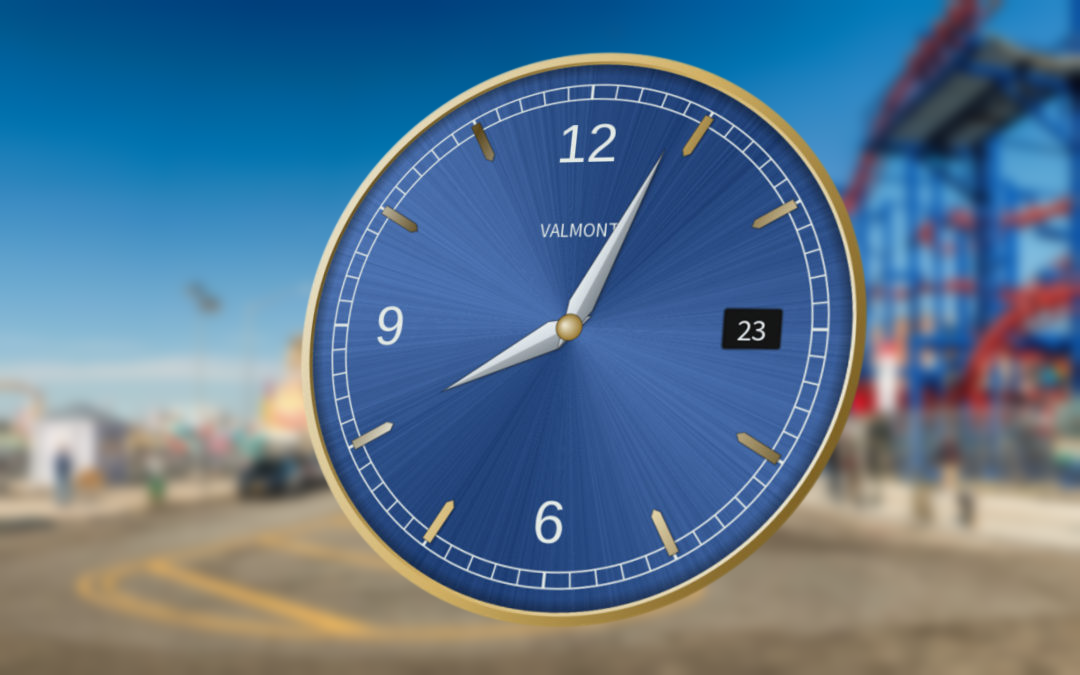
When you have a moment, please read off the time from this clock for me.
8:04
